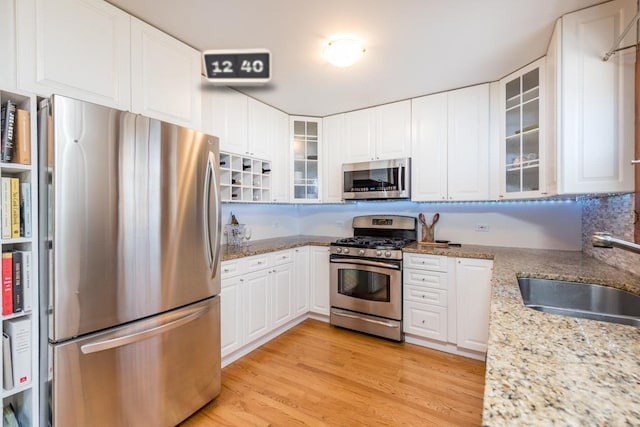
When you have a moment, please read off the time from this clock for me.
12:40
